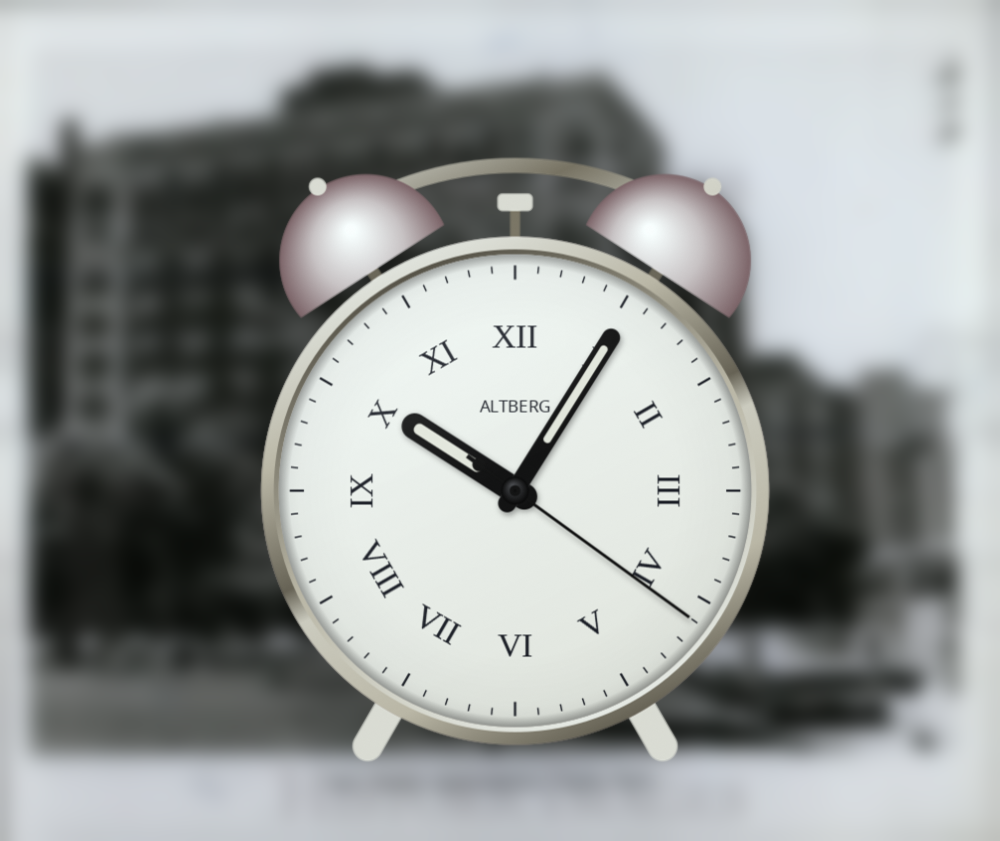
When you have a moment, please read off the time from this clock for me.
10:05:21
